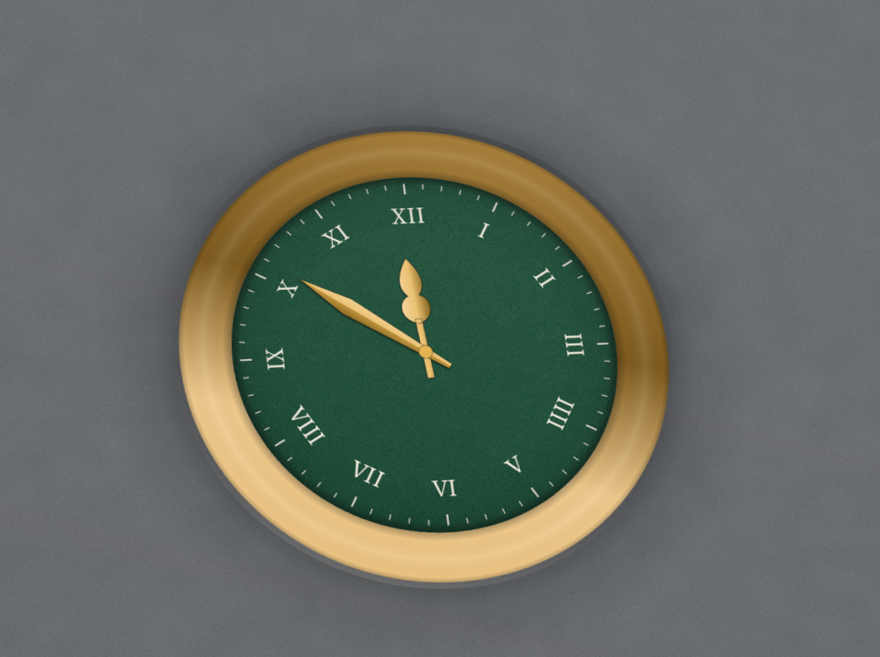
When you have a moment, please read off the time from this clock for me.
11:51
